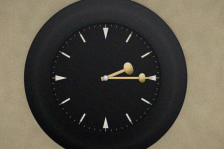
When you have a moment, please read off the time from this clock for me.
2:15
